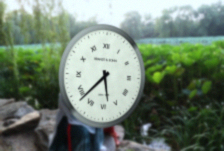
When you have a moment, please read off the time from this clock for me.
5:38
